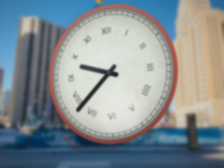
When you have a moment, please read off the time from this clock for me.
9:38
